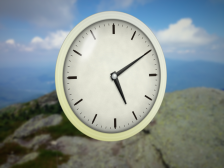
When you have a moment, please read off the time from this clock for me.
5:10
